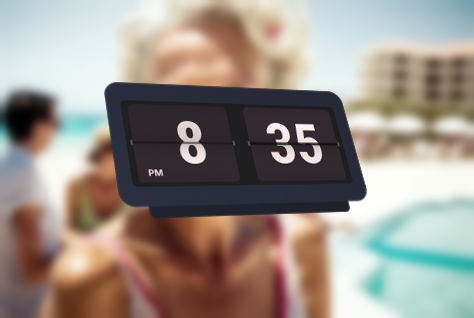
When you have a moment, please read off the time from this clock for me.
8:35
